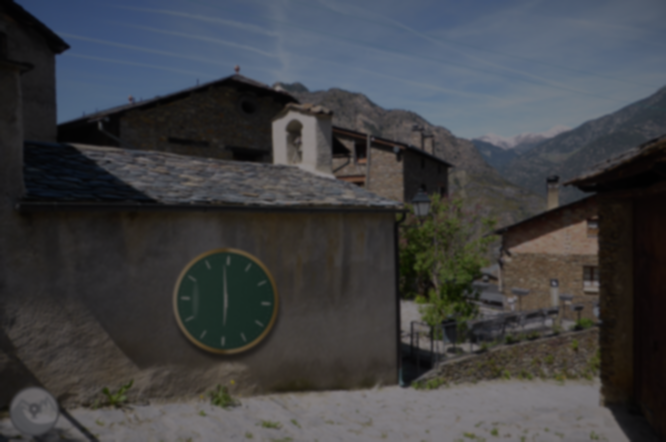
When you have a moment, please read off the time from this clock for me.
5:59
